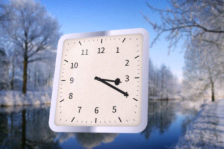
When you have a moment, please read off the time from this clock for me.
3:20
